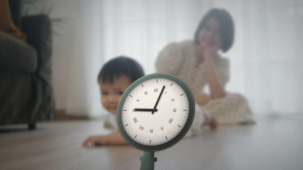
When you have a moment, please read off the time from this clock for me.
9:03
